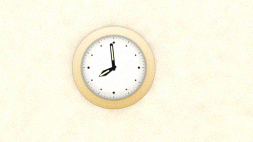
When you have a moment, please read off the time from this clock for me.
7:59
